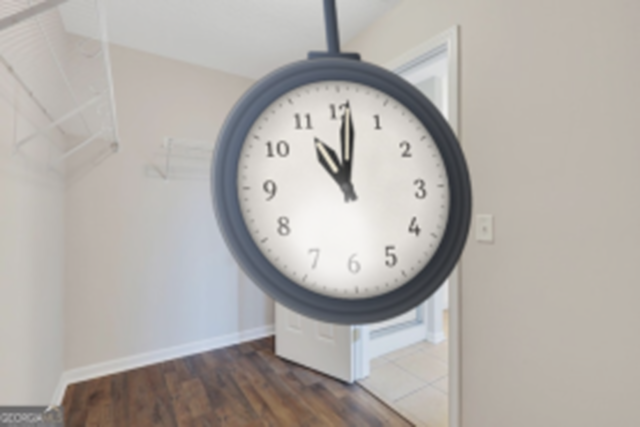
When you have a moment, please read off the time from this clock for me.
11:01
